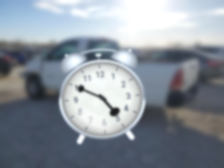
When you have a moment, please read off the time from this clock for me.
4:50
